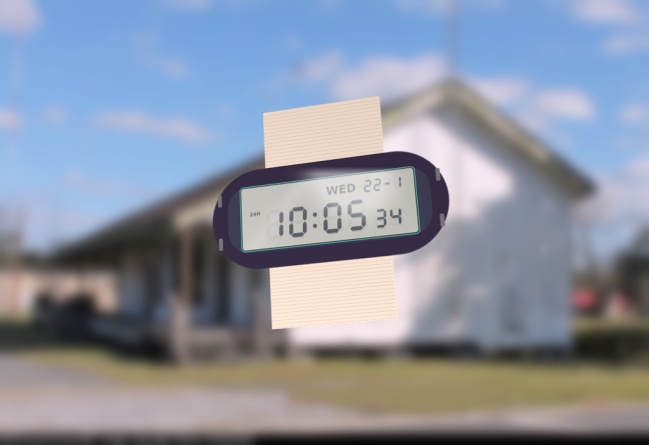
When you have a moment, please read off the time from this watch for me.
10:05:34
